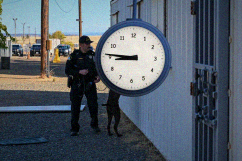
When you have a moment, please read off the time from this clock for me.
8:46
